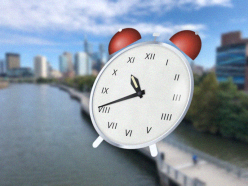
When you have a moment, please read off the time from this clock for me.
10:41
